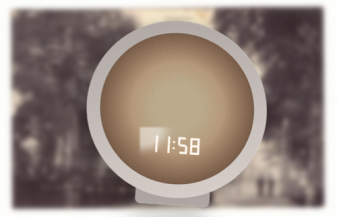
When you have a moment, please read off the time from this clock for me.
11:58
